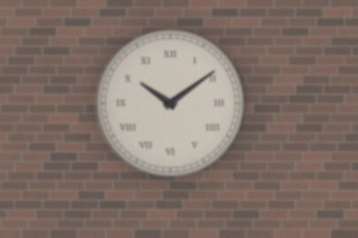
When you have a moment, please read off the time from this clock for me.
10:09
